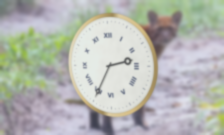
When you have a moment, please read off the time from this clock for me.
2:35
